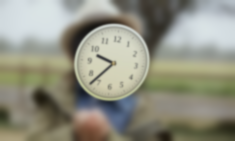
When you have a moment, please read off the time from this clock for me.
9:37
